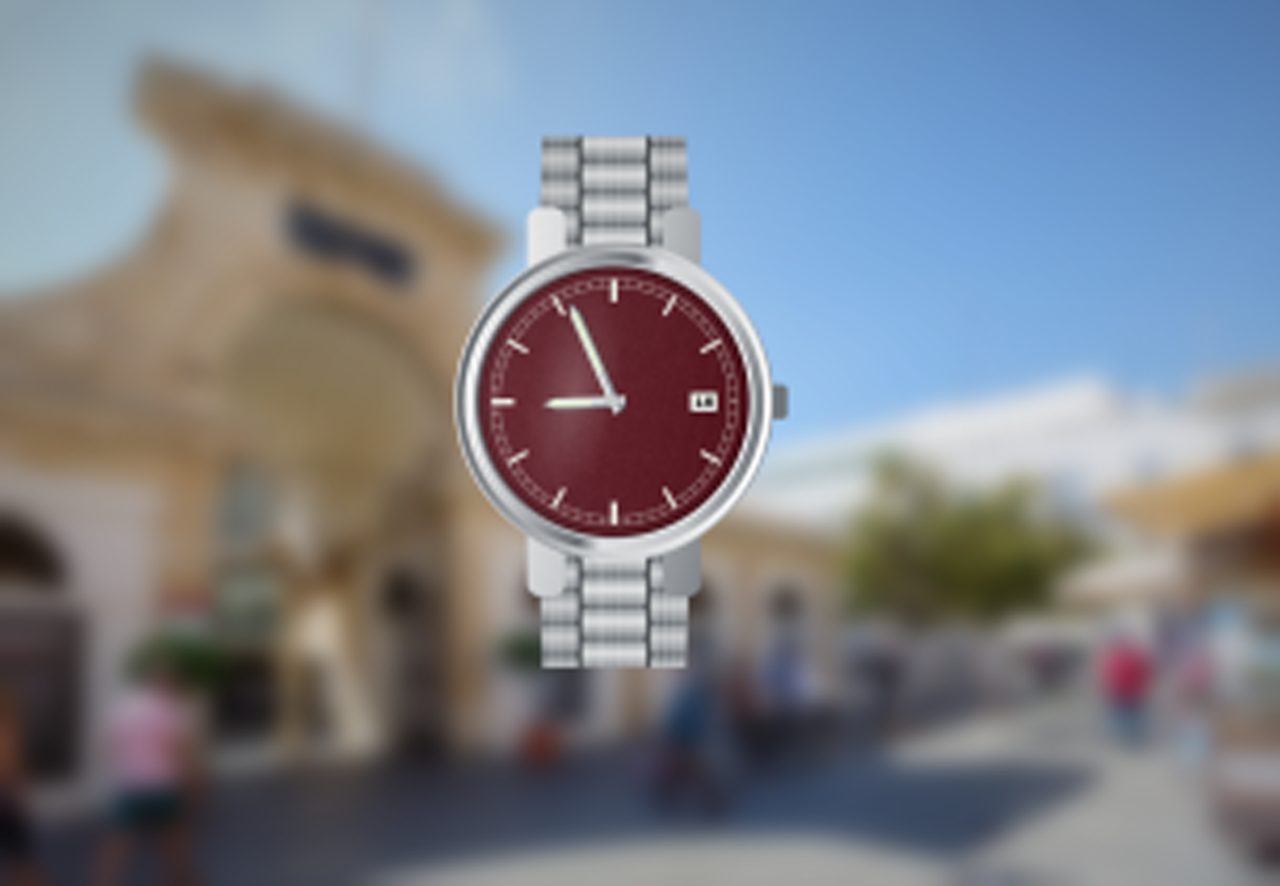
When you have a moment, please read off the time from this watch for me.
8:56
